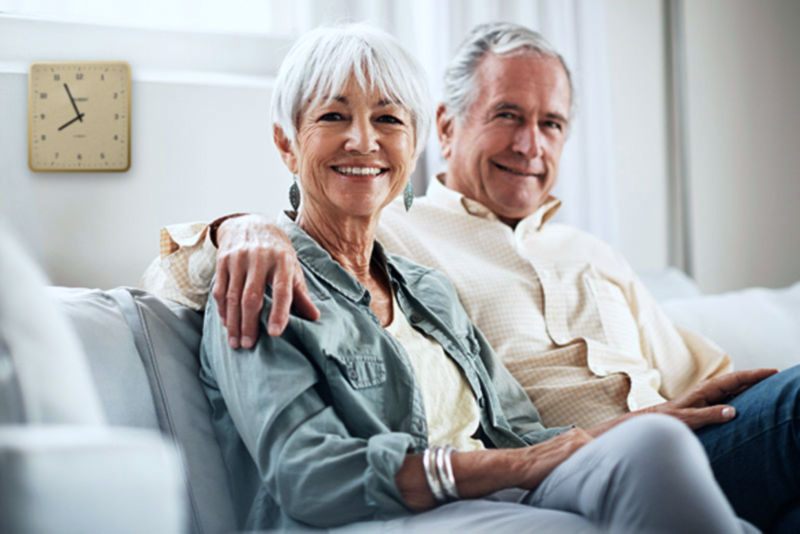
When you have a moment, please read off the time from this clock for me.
7:56
